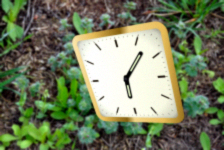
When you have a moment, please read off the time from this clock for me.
6:07
